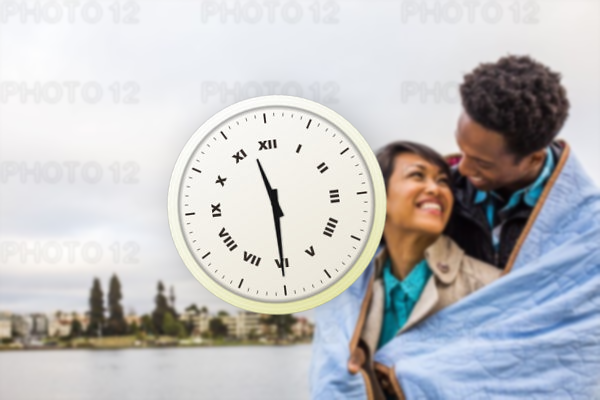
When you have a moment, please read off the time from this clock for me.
11:30
